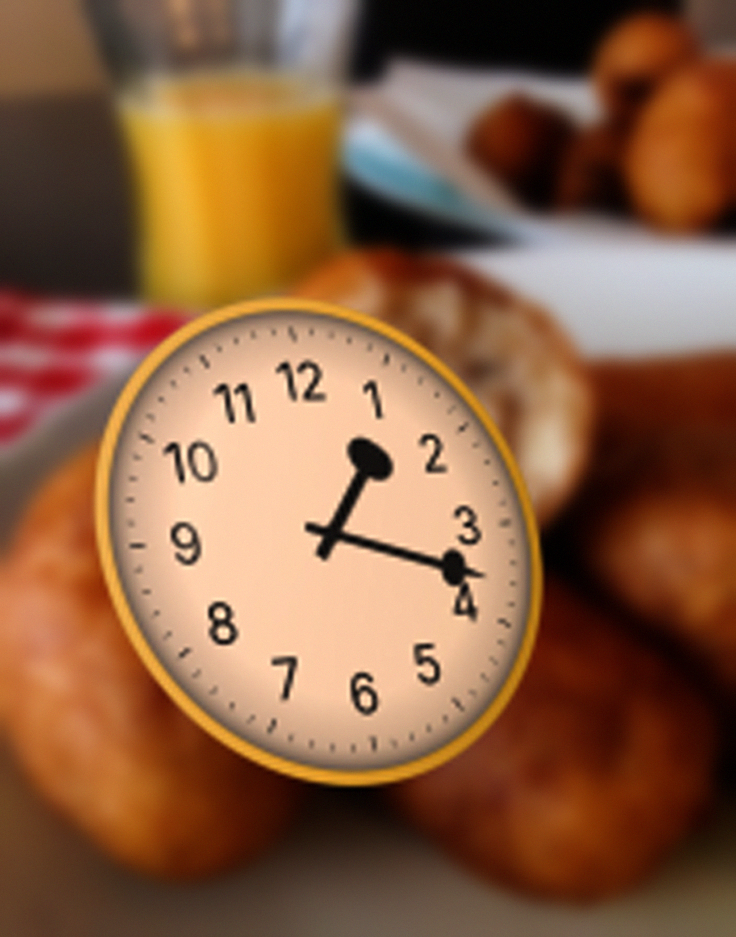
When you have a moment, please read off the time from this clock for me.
1:18
